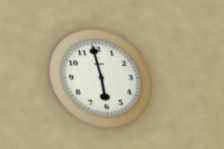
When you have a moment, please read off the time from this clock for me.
5:59
